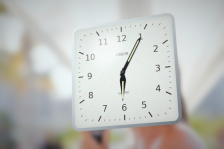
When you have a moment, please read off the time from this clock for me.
6:05
